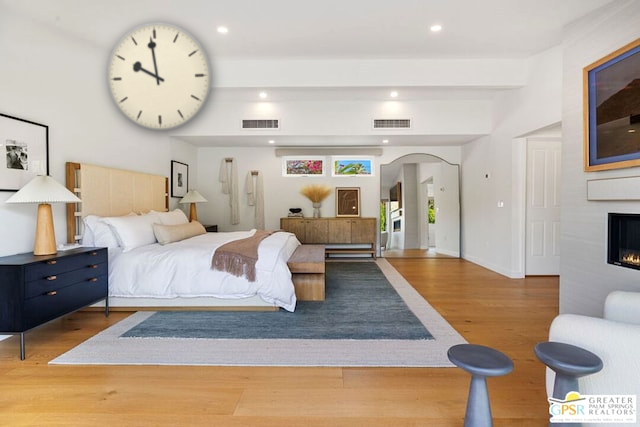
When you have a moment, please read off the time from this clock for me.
9:59
